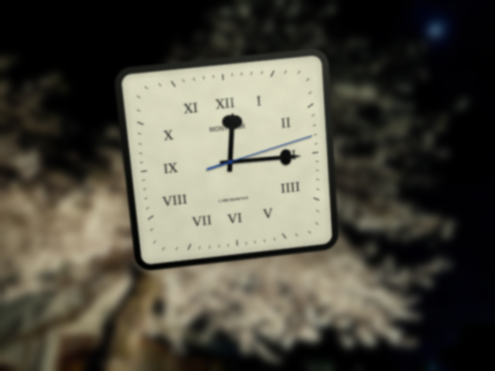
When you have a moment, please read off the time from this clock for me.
12:15:13
